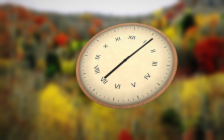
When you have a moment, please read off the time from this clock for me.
7:06
